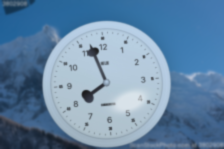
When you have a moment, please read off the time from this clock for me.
7:57
